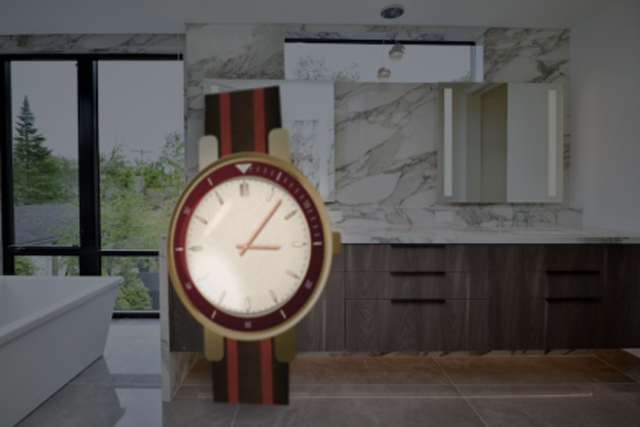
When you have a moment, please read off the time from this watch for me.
3:07
